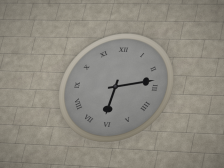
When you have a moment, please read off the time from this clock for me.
6:13
